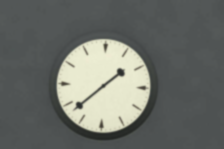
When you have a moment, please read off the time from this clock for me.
1:38
